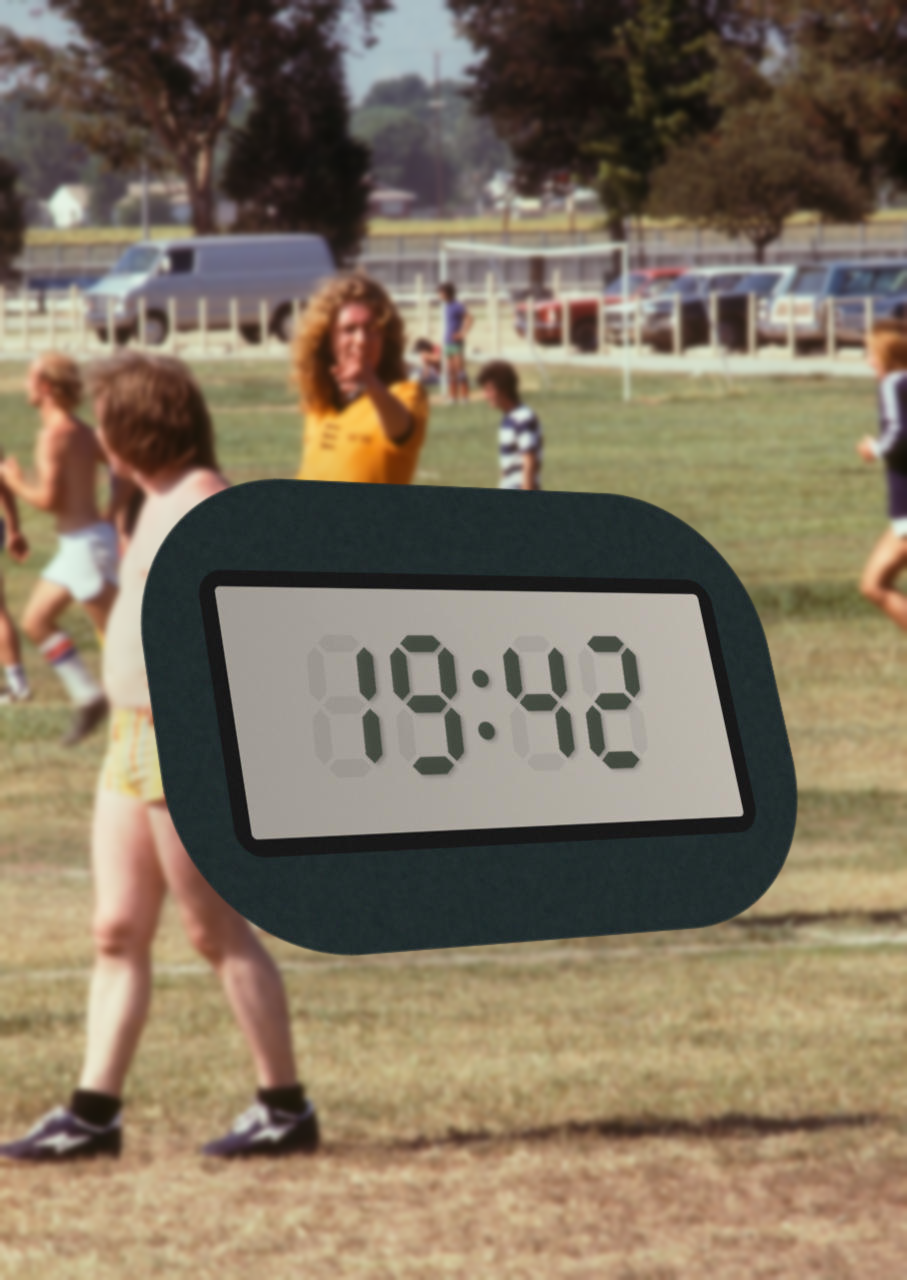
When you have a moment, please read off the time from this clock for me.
19:42
